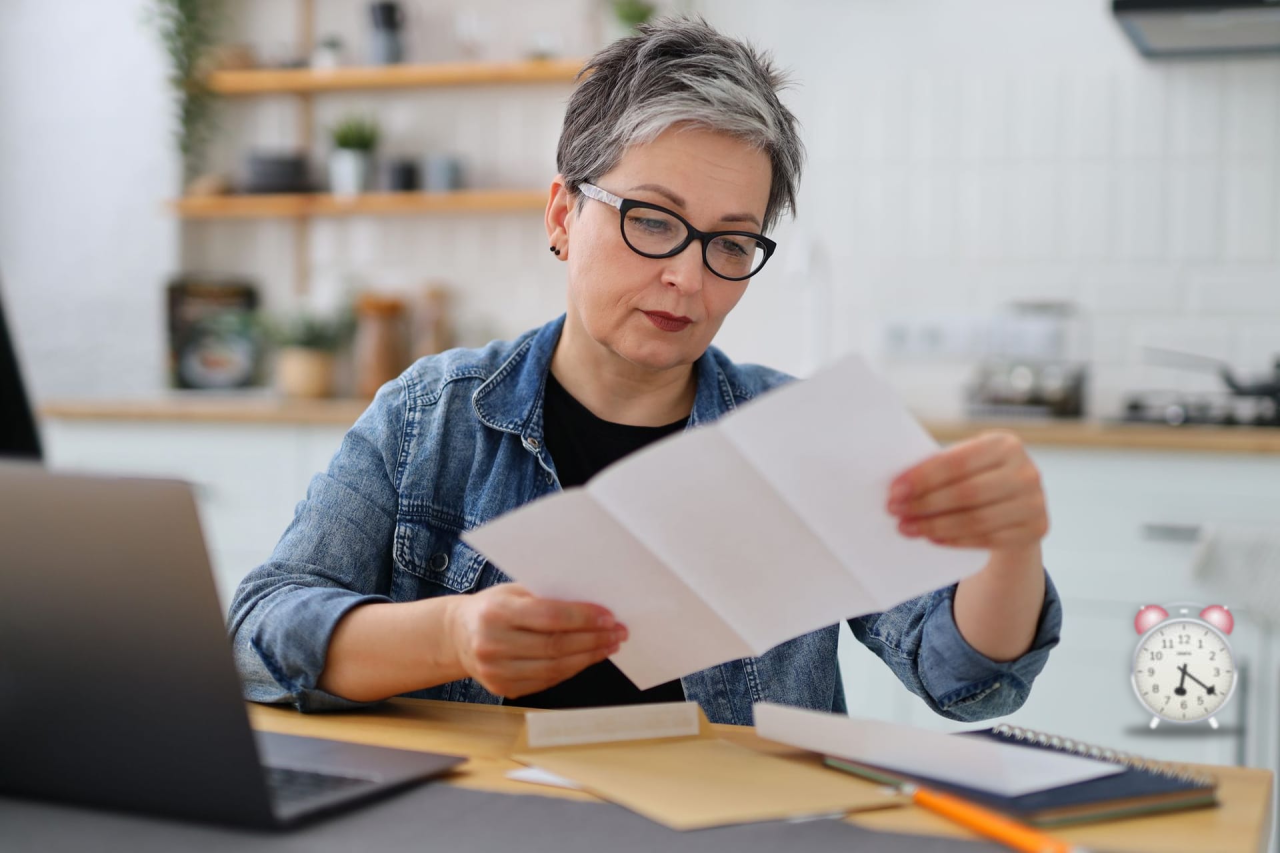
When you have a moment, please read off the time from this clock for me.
6:21
